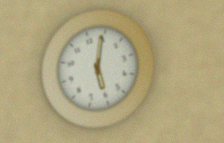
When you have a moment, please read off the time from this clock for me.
6:04
